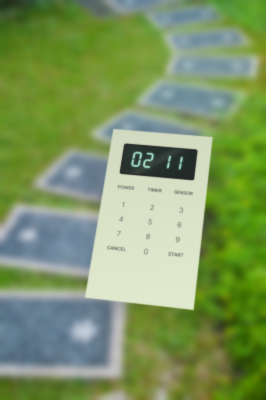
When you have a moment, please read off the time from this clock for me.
2:11
